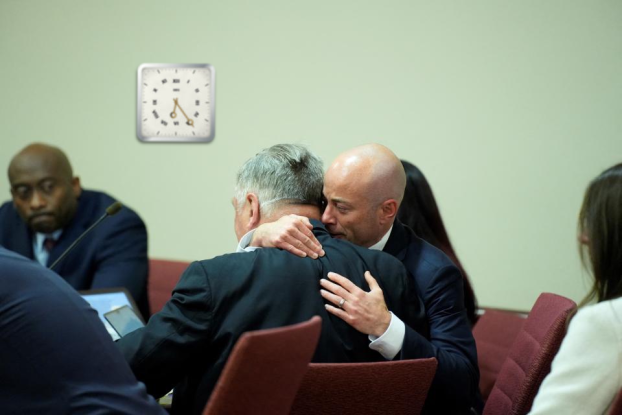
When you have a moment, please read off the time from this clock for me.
6:24
